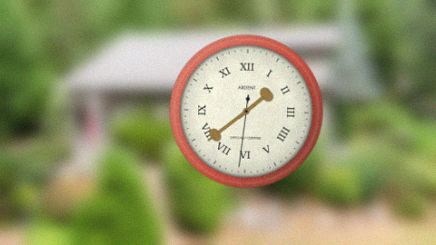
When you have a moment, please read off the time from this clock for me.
1:38:31
